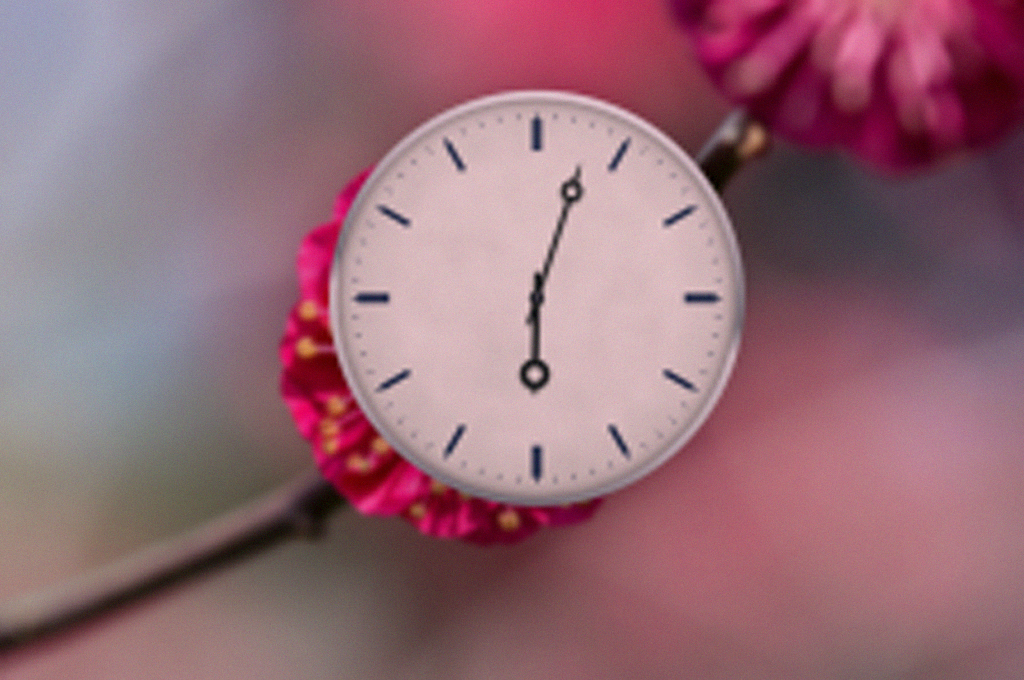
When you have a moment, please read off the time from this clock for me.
6:03
